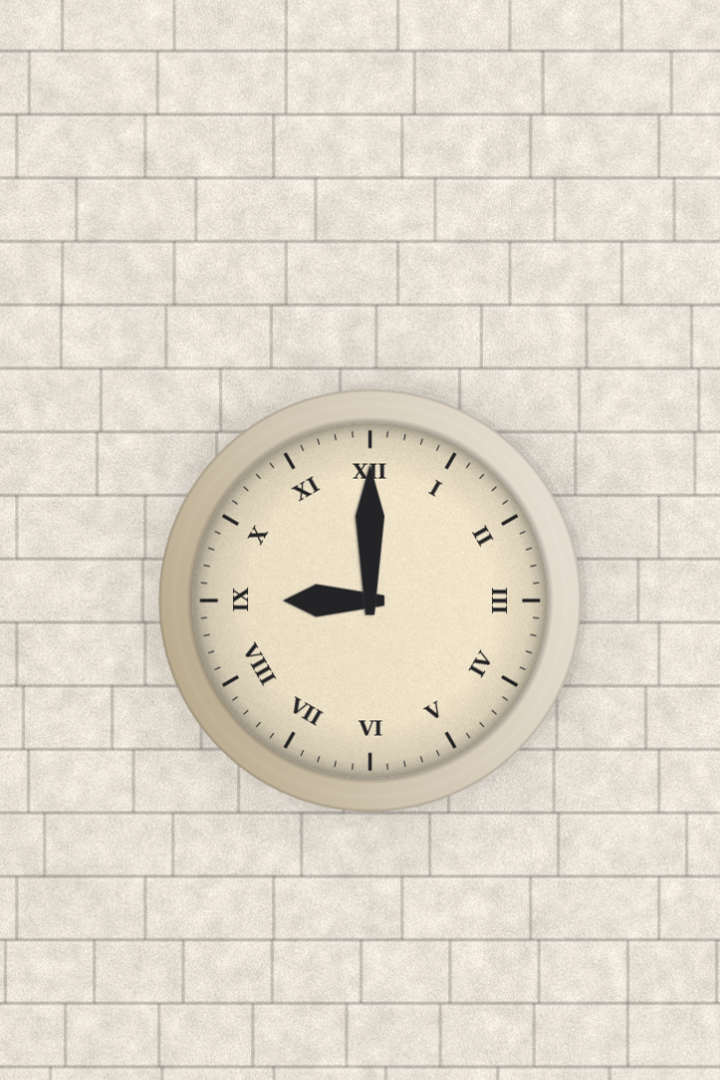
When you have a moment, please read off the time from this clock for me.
9:00
